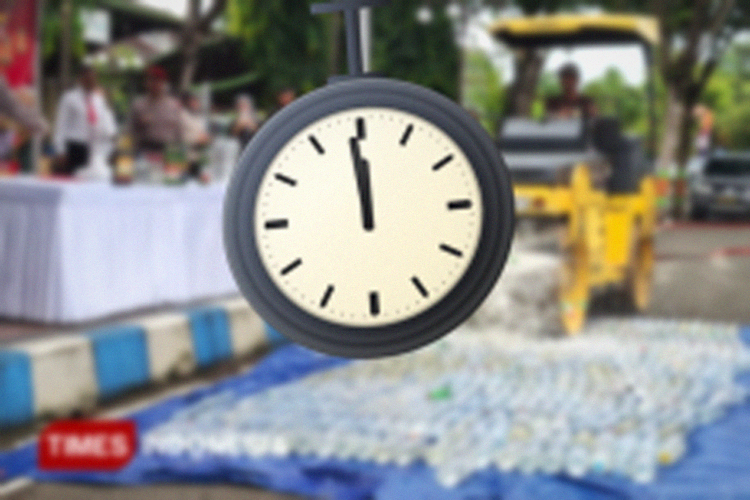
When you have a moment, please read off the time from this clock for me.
11:59
